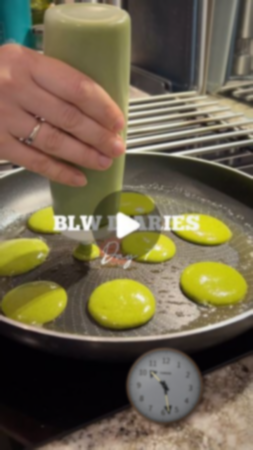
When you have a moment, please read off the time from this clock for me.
10:28
